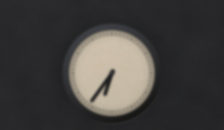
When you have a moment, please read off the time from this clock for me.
6:36
